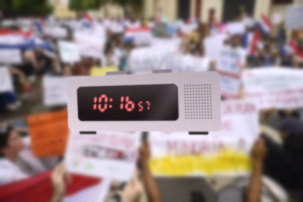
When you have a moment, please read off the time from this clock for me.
10:16:57
